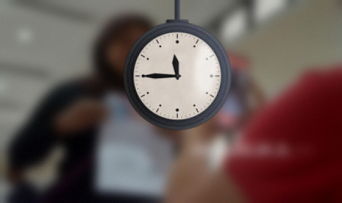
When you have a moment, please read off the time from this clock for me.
11:45
